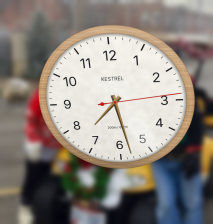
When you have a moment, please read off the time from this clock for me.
7:28:14
